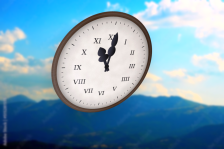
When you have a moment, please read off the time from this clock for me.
11:01
